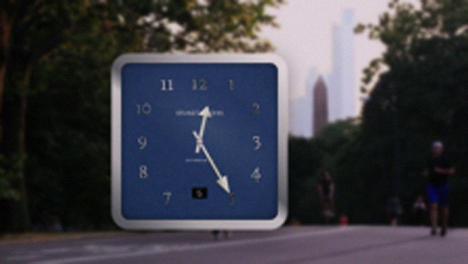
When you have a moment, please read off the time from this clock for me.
12:25
